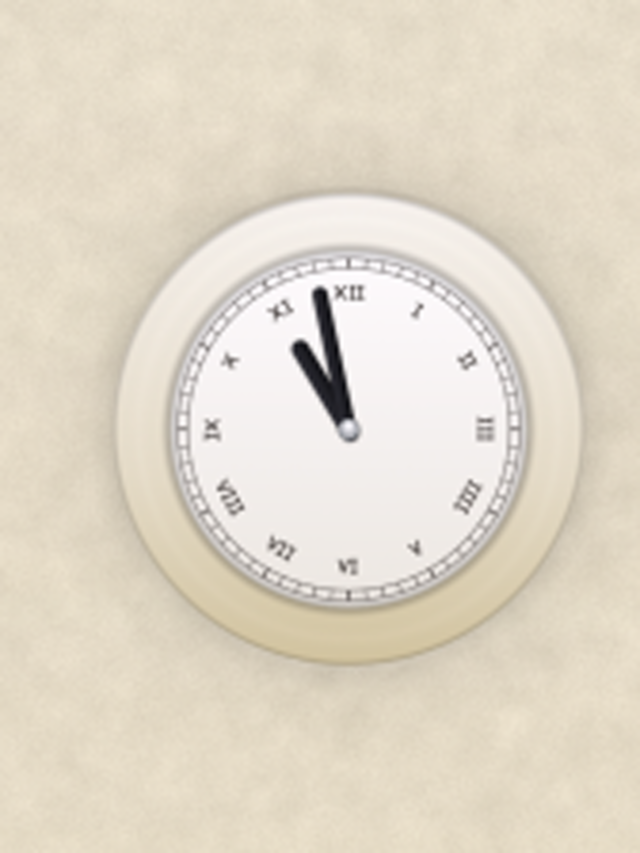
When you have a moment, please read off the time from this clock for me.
10:58
